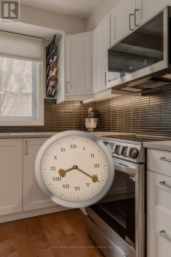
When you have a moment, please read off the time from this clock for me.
8:21
